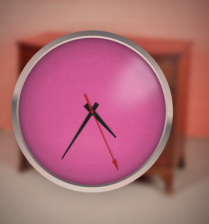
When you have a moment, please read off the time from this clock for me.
4:35:26
